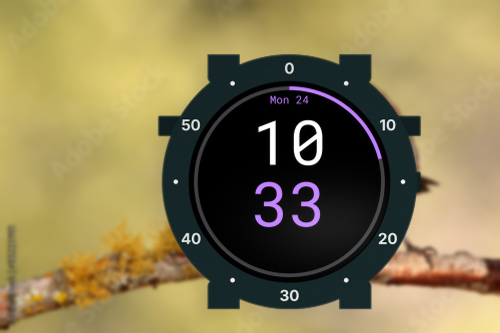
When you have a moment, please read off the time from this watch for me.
10:33
